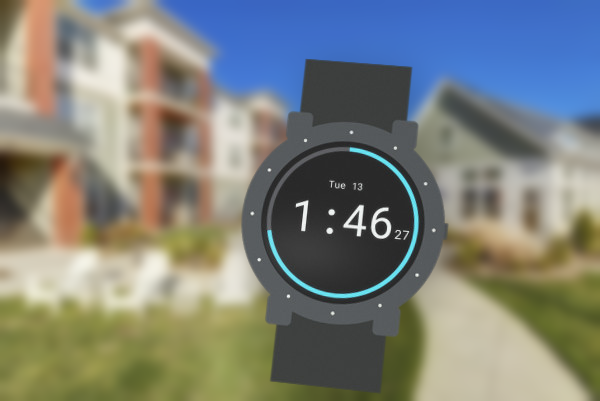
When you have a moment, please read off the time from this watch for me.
1:46:27
